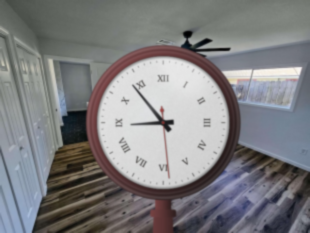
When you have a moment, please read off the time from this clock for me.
8:53:29
